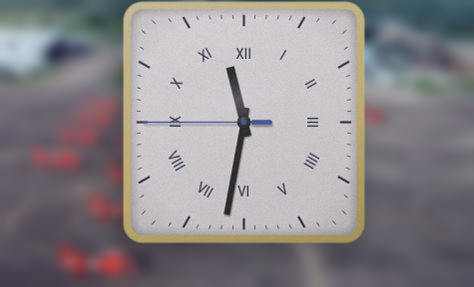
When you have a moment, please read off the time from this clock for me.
11:31:45
